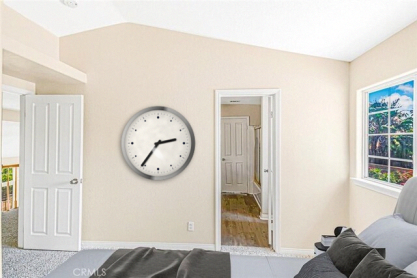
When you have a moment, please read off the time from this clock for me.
2:36
